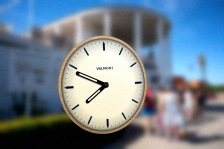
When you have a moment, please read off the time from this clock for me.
7:49
